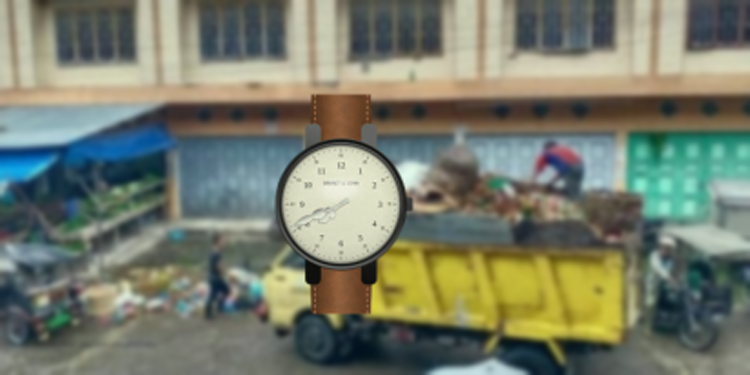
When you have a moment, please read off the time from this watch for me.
7:41
